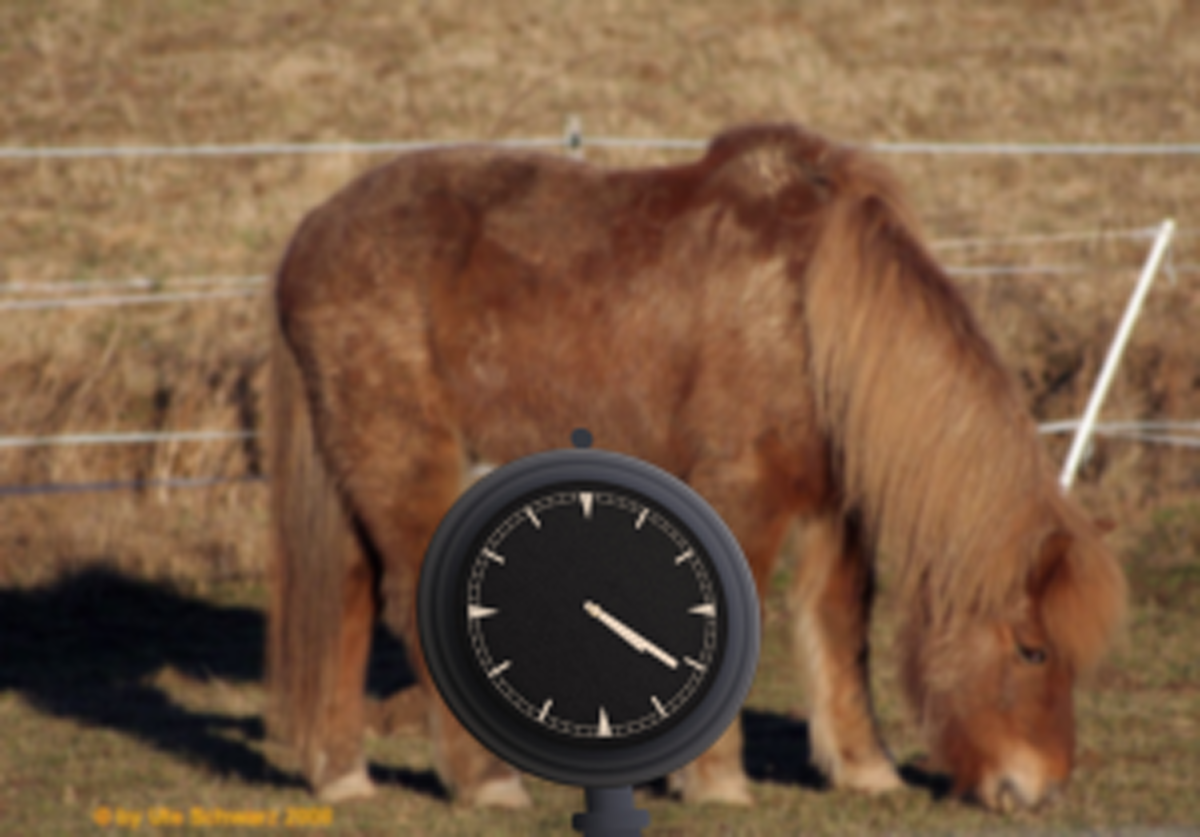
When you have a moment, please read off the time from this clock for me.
4:21
